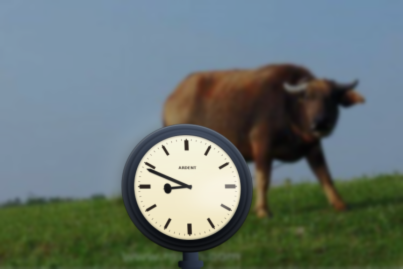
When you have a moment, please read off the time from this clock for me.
8:49
